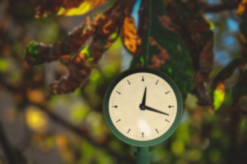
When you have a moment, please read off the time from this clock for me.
12:18
